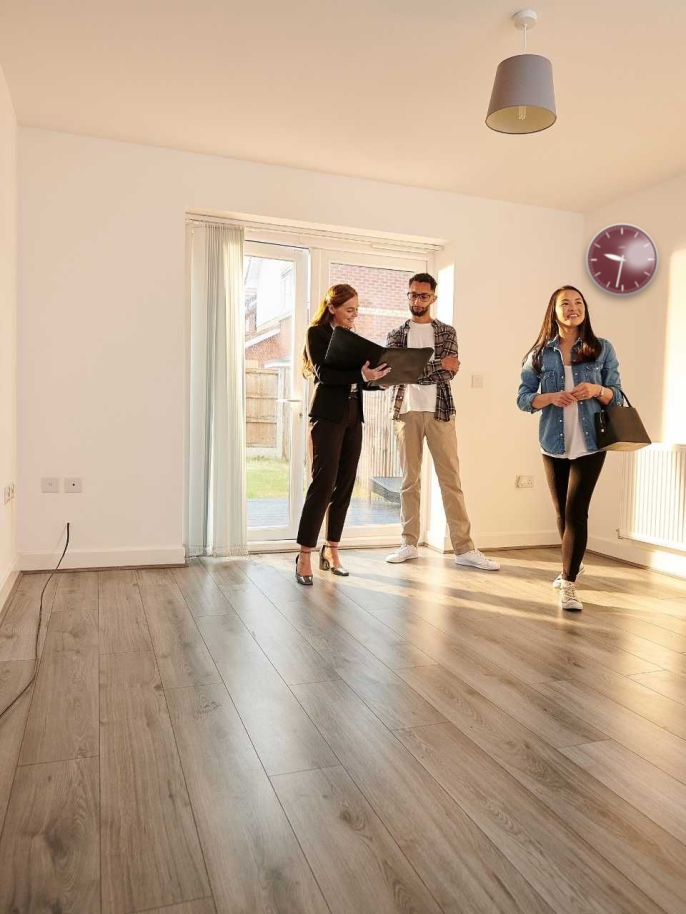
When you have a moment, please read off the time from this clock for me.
9:32
